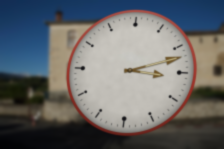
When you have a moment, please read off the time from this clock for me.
3:12
